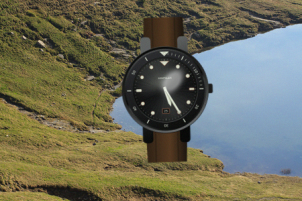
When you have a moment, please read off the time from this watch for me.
5:25
